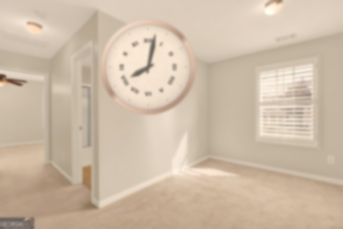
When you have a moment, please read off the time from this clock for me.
8:02
